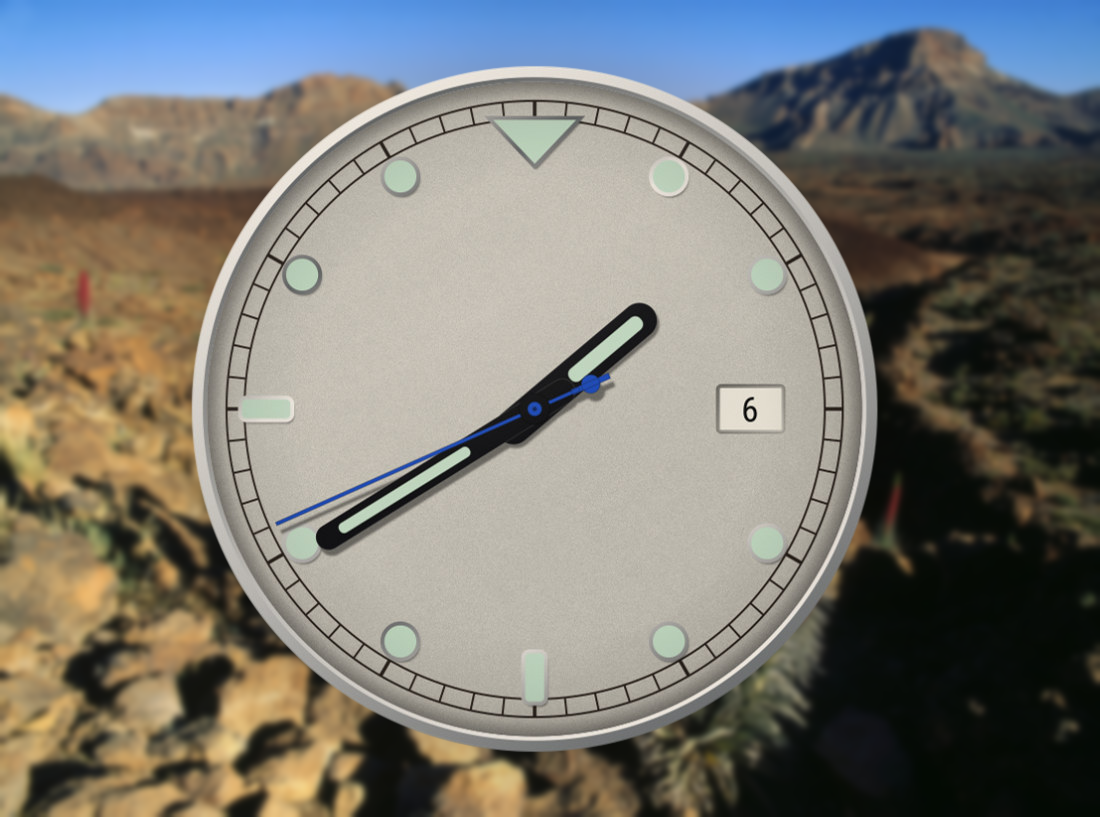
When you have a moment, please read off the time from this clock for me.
1:39:41
